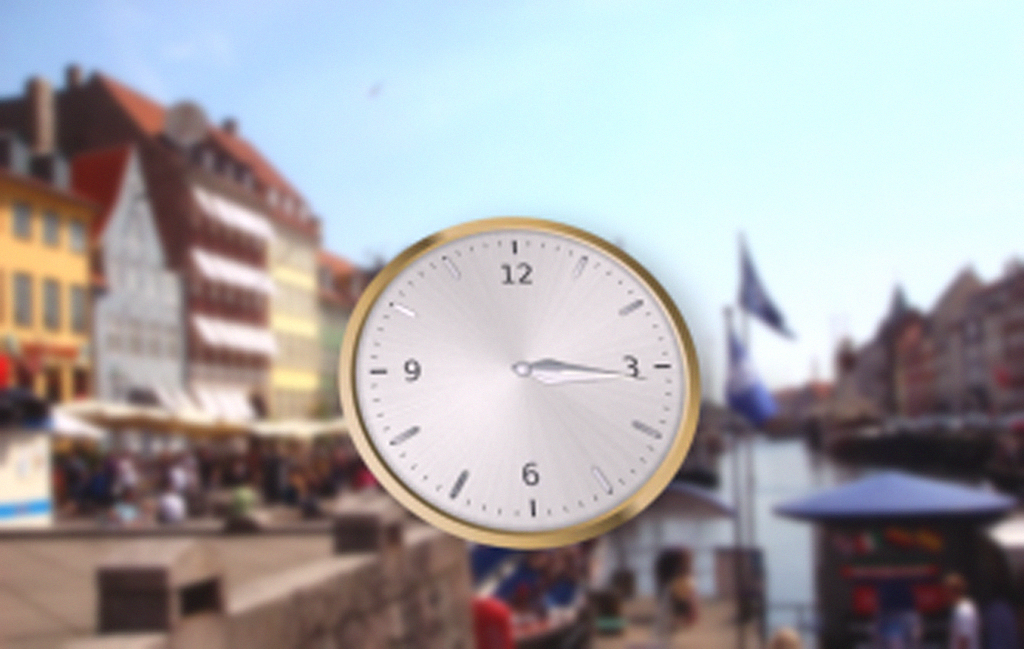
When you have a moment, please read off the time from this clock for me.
3:16
